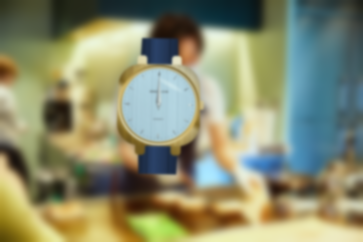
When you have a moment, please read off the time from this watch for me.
12:00
